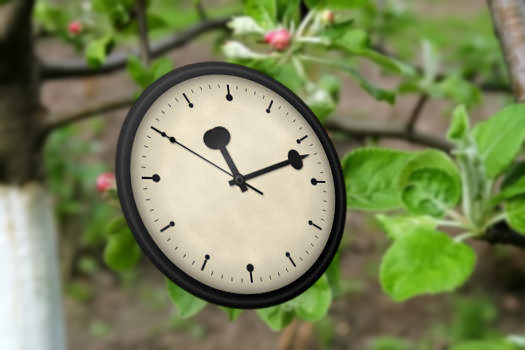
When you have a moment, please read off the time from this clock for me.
11:11:50
